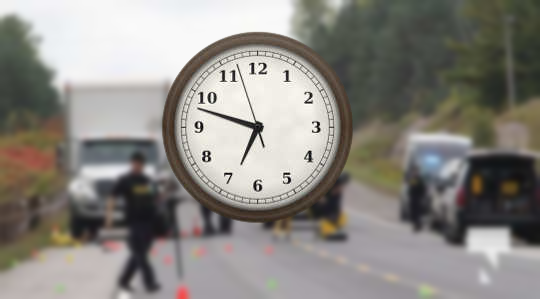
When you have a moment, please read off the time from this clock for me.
6:47:57
